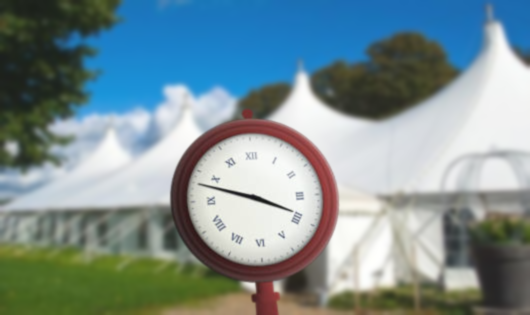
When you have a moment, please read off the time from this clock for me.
3:48
